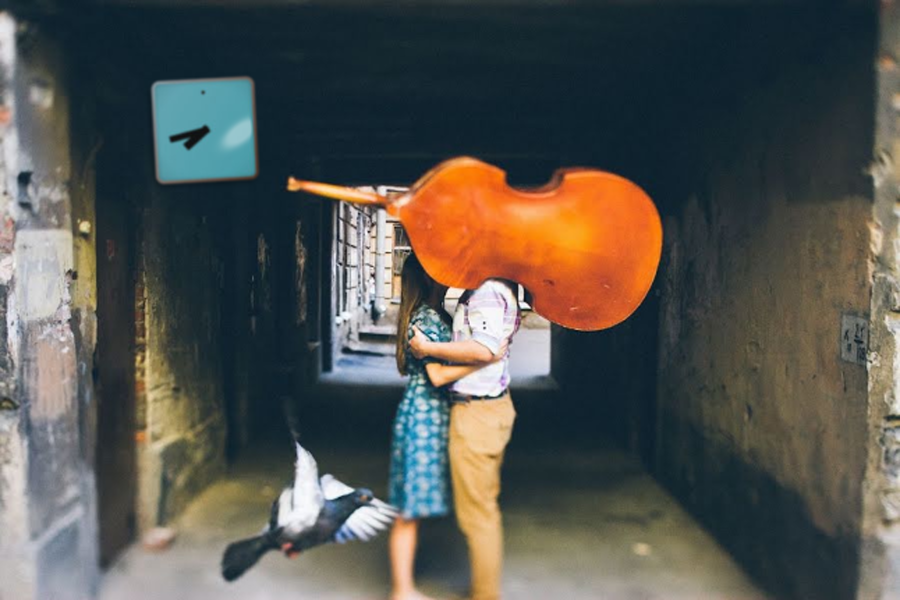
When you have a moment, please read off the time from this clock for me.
7:43
